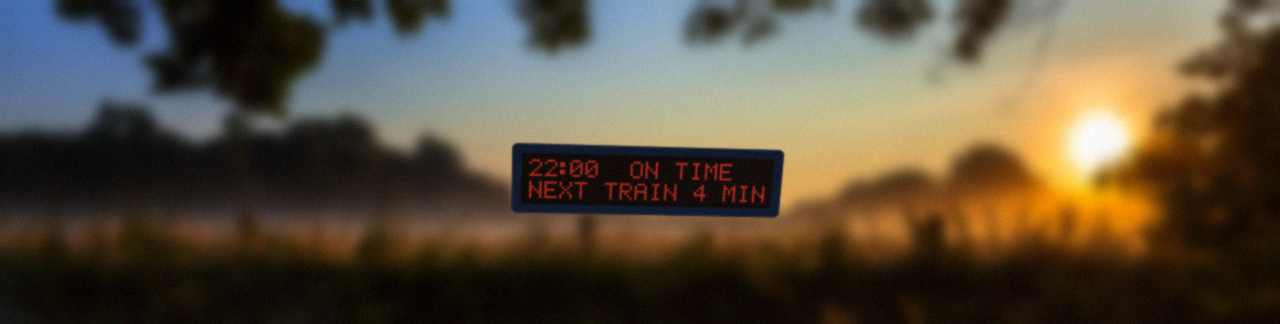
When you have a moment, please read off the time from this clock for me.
22:00
